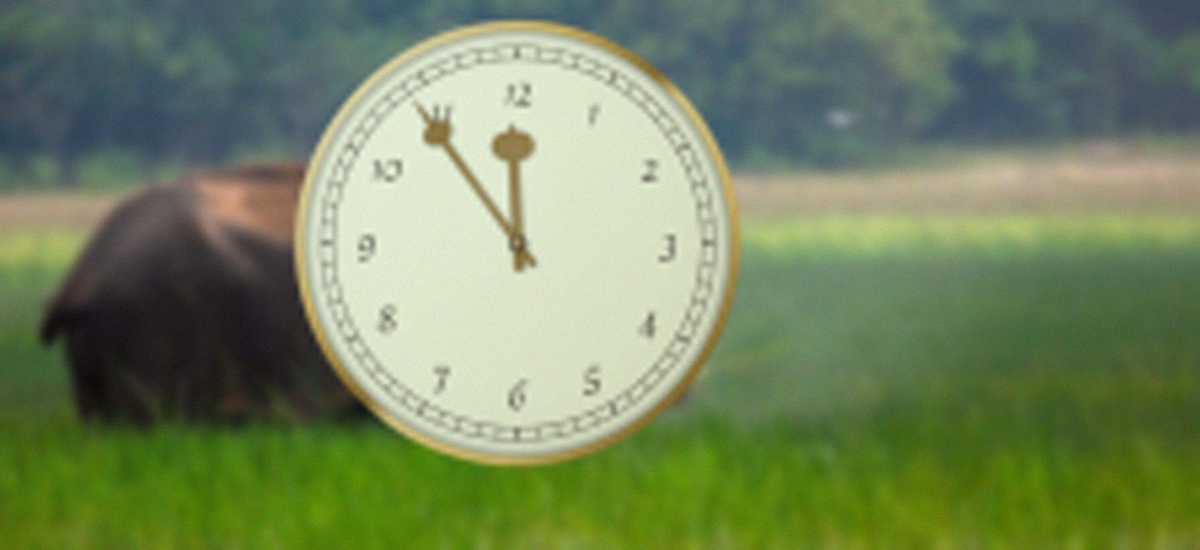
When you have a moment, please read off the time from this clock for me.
11:54
